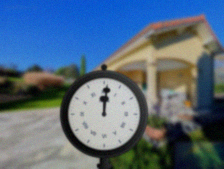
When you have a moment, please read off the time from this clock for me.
12:01
